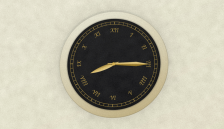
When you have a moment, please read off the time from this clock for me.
8:15
